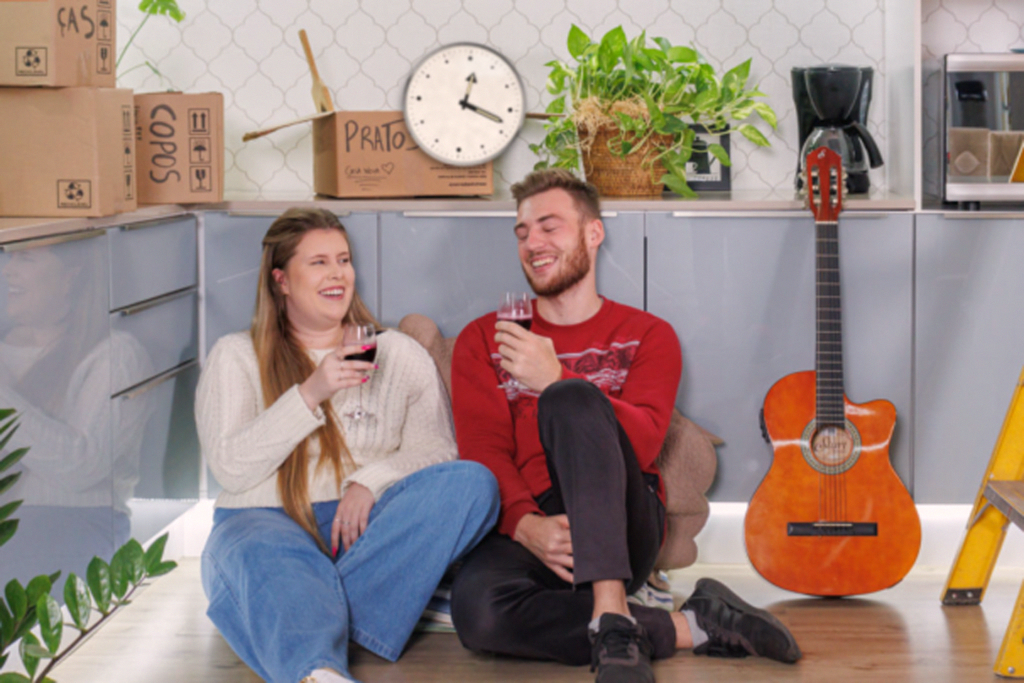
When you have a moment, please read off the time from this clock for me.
12:18
